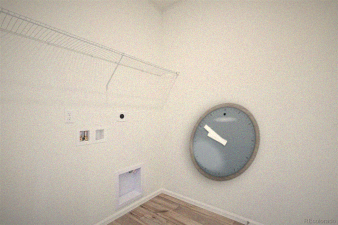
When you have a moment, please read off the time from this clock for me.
9:51
